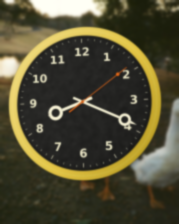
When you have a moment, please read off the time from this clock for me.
8:19:09
